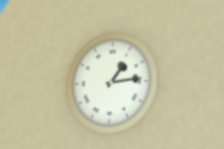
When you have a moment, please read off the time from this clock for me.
1:14
